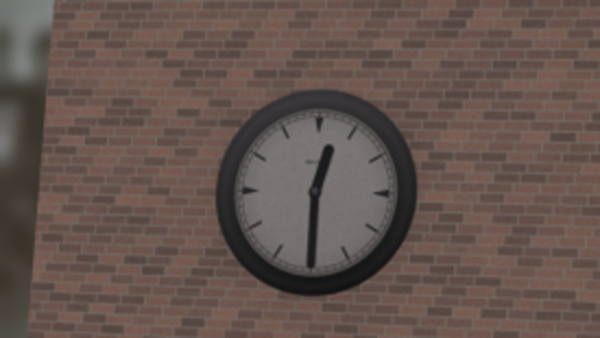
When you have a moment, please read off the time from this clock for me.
12:30
